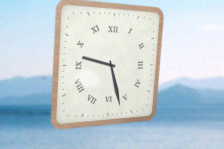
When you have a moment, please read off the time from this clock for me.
9:27
